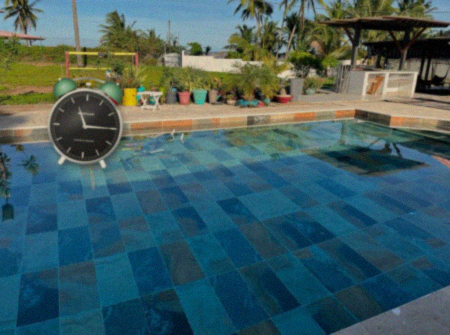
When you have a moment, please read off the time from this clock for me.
11:15
